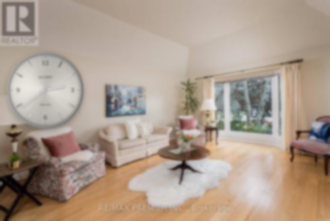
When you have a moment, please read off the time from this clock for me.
2:39
